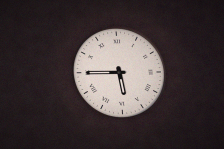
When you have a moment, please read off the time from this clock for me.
5:45
